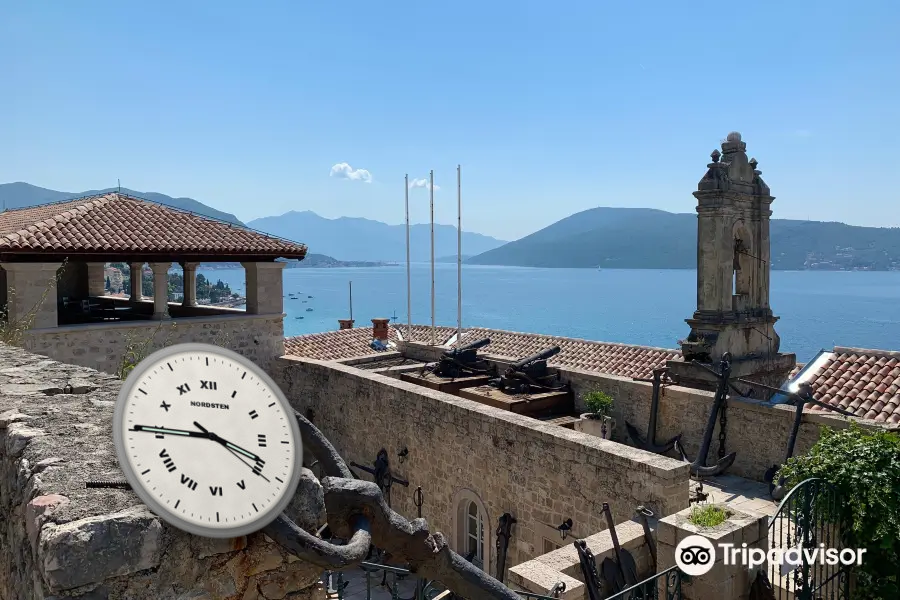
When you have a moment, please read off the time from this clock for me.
3:45:21
